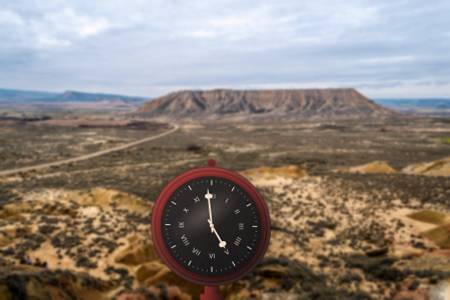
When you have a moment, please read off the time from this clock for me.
4:59
